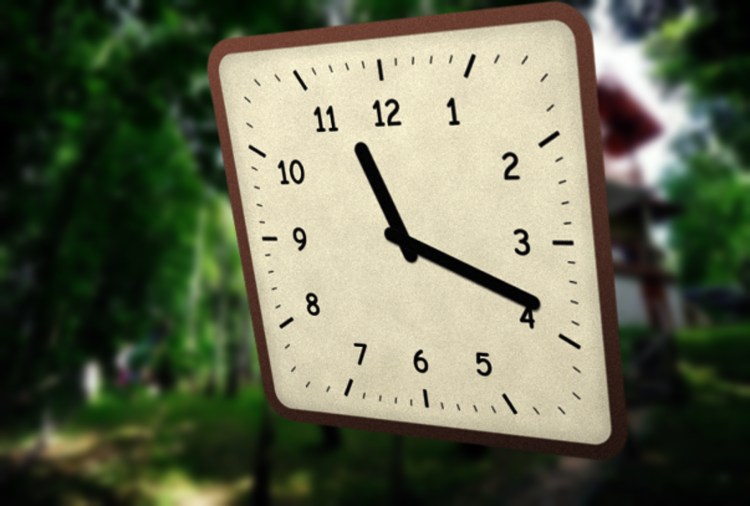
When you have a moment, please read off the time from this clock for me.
11:19
